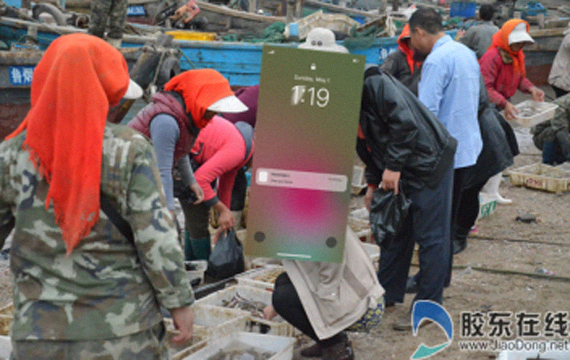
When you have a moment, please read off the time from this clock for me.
1:19
